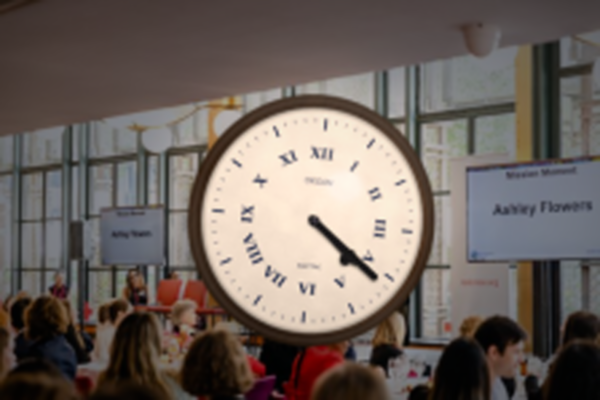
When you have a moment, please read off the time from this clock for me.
4:21
